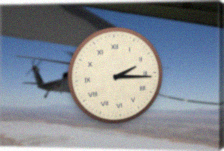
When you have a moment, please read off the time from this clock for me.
2:16
